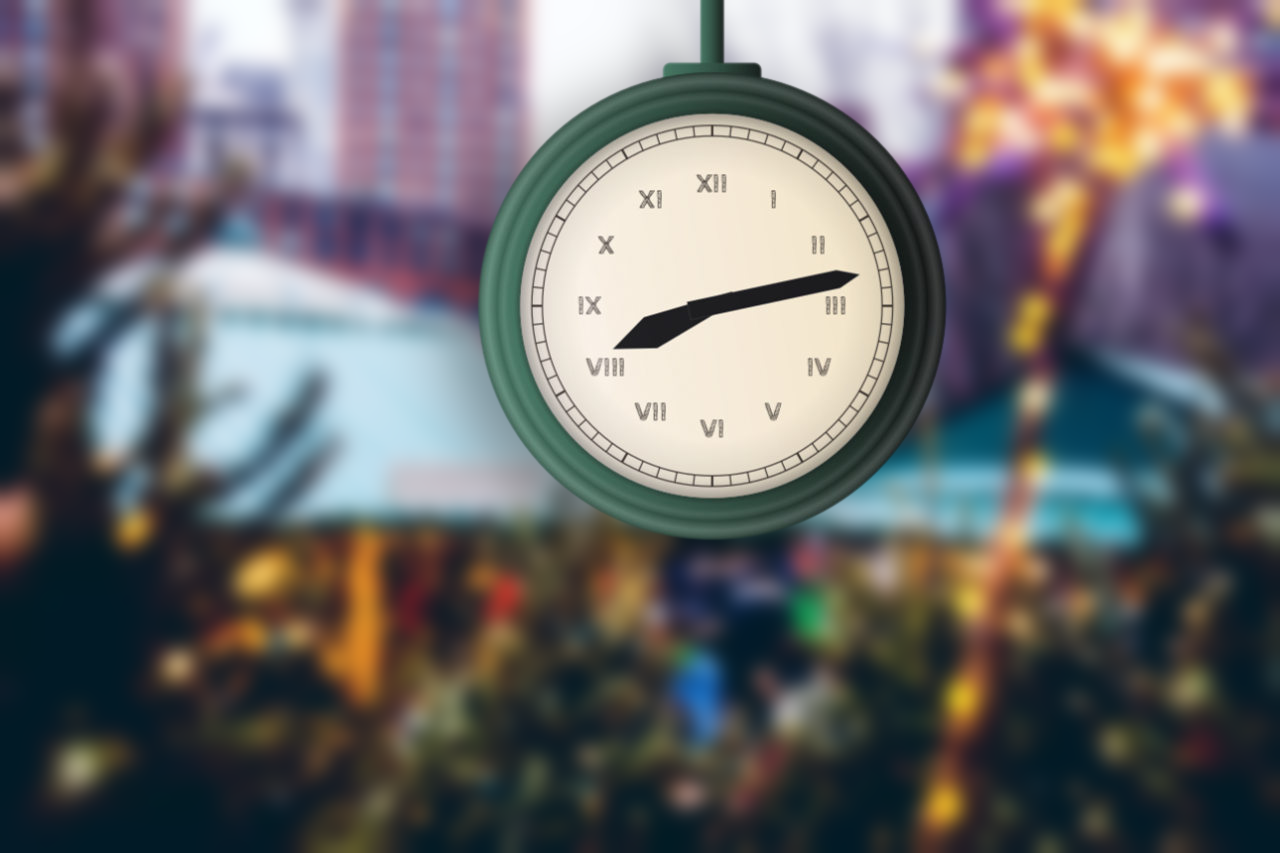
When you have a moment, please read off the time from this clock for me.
8:13
